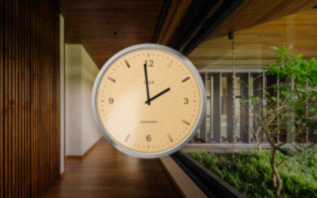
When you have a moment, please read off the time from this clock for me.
1:59
